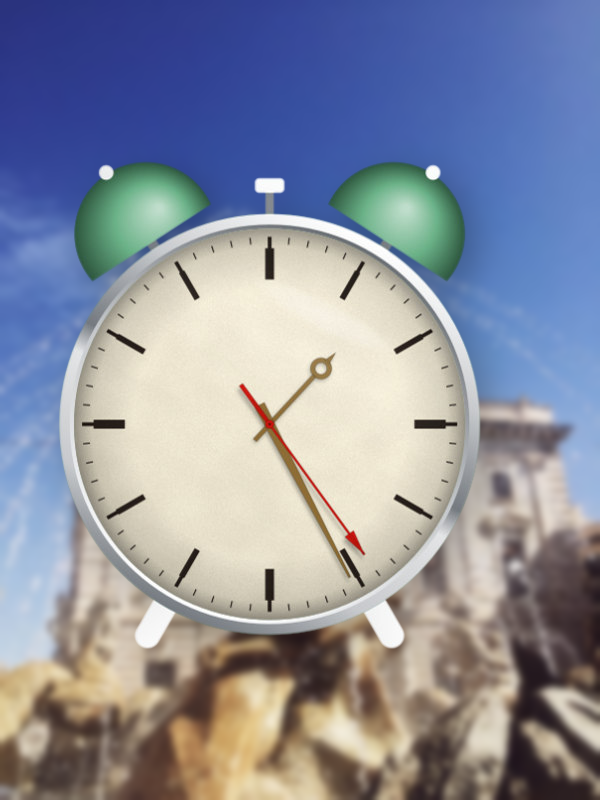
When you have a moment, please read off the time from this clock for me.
1:25:24
